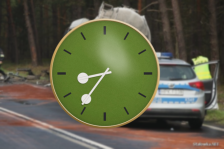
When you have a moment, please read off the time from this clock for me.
8:36
